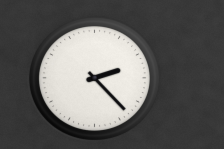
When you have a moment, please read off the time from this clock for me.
2:23
